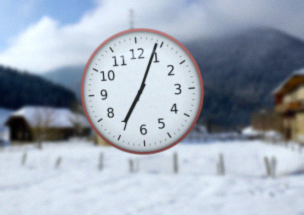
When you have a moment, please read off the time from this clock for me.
7:04
